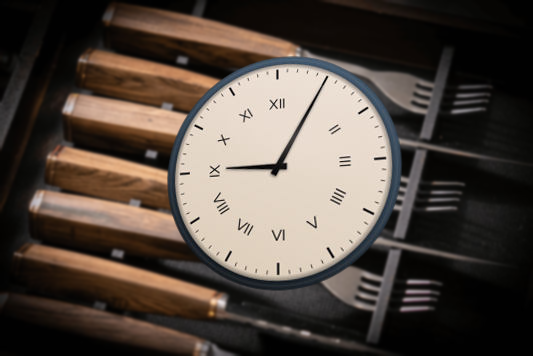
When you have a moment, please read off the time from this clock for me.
9:05
